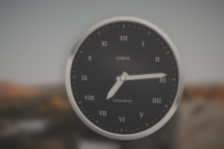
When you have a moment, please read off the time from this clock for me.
7:14
